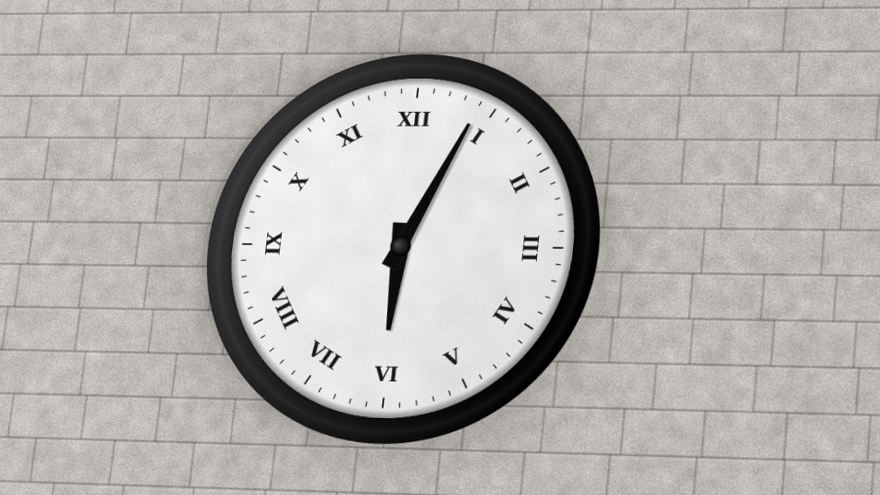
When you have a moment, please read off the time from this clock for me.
6:04
